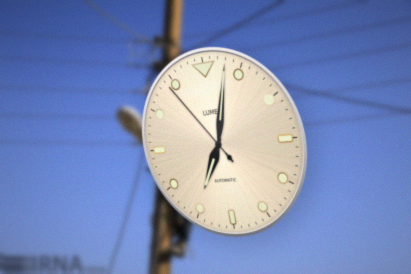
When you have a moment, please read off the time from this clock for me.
7:02:54
